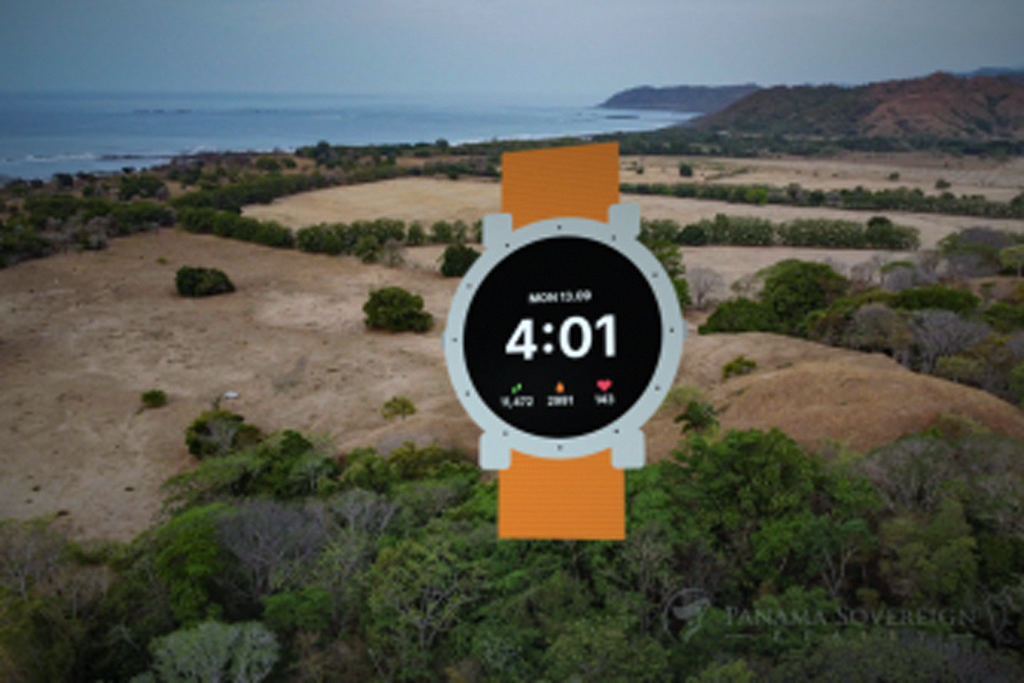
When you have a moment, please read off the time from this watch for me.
4:01
